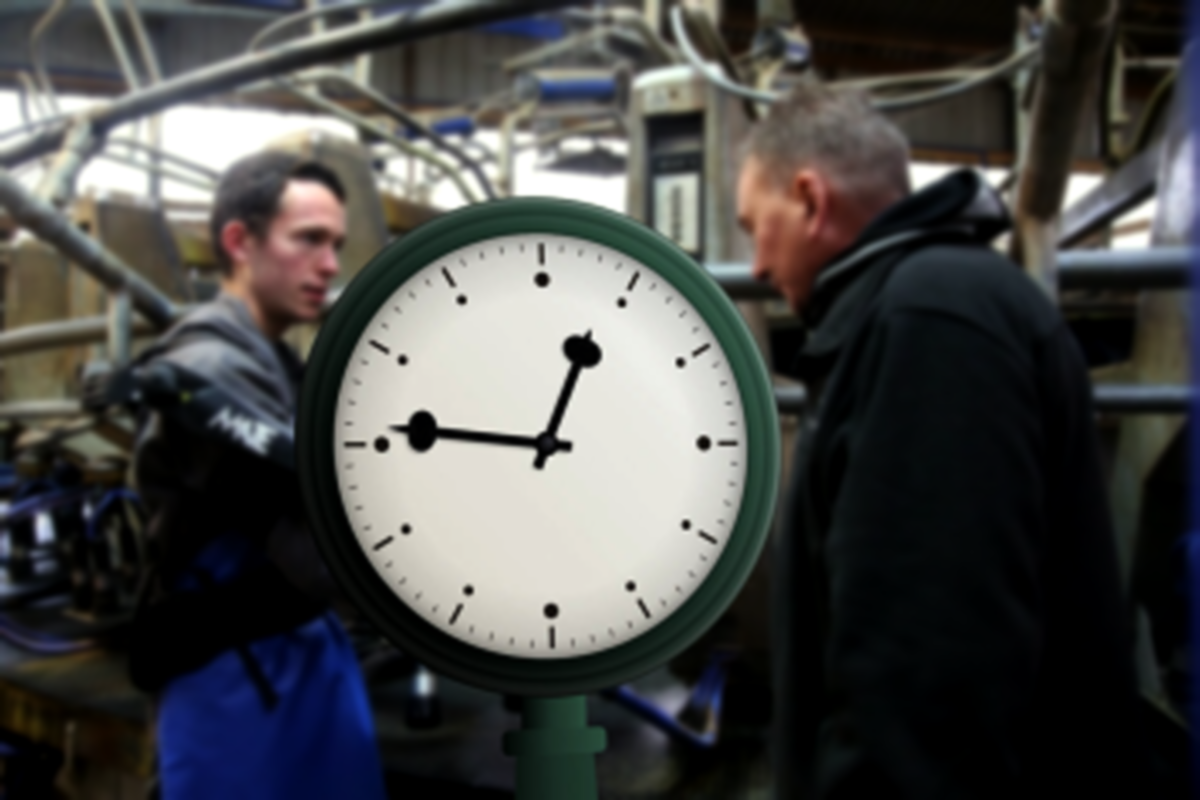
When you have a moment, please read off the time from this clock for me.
12:46
